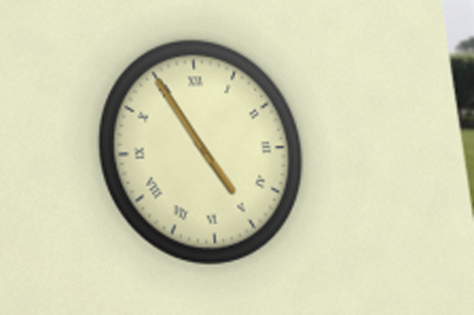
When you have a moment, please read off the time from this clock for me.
4:55
